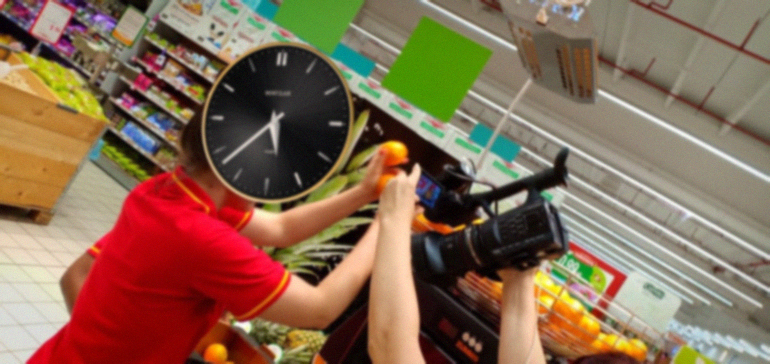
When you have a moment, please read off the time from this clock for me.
5:38
